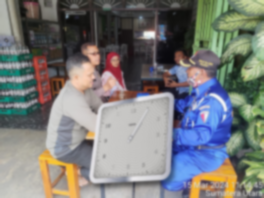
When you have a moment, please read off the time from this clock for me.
1:05
